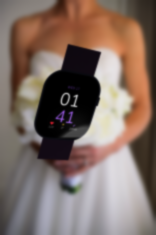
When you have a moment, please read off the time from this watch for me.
1:41
